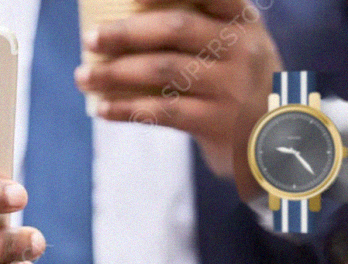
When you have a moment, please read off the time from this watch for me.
9:23
